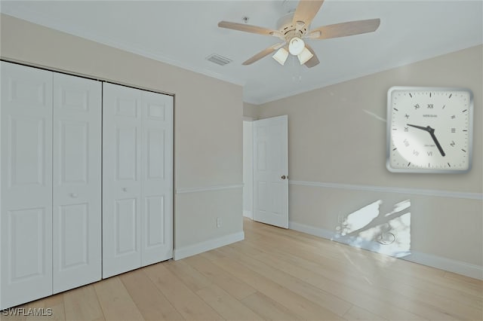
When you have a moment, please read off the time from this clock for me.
9:25
